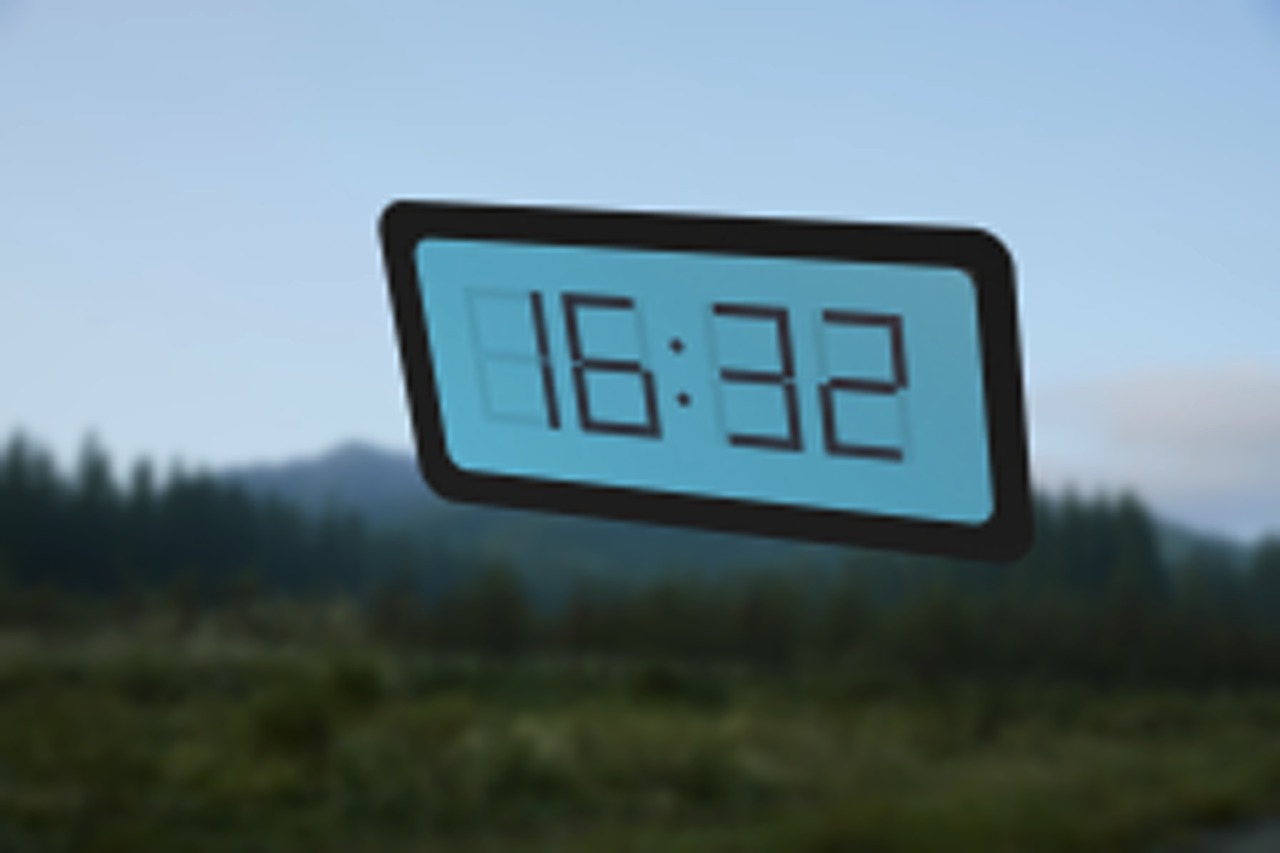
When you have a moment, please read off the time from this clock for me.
16:32
